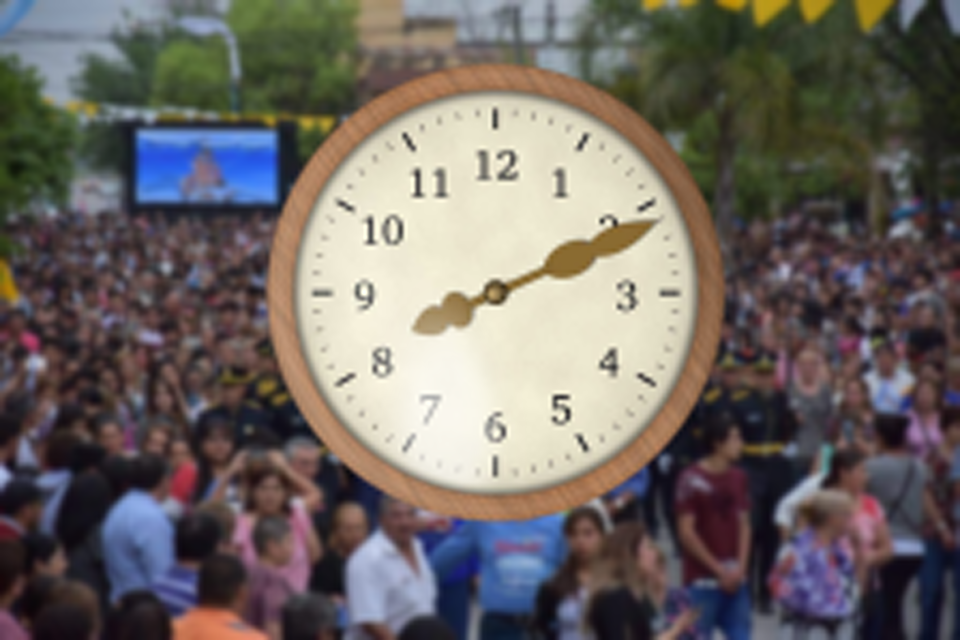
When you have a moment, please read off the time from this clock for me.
8:11
